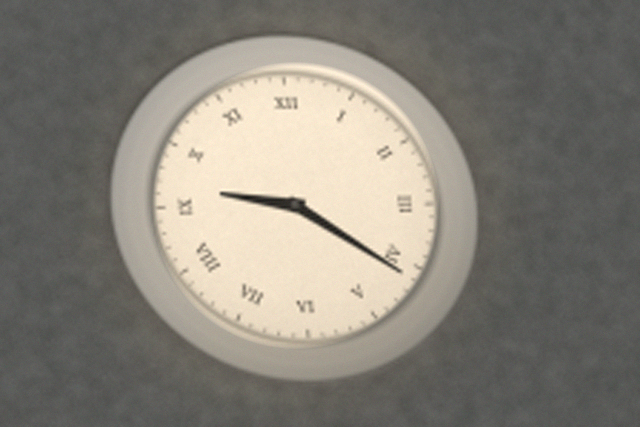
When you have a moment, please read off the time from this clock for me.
9:21
